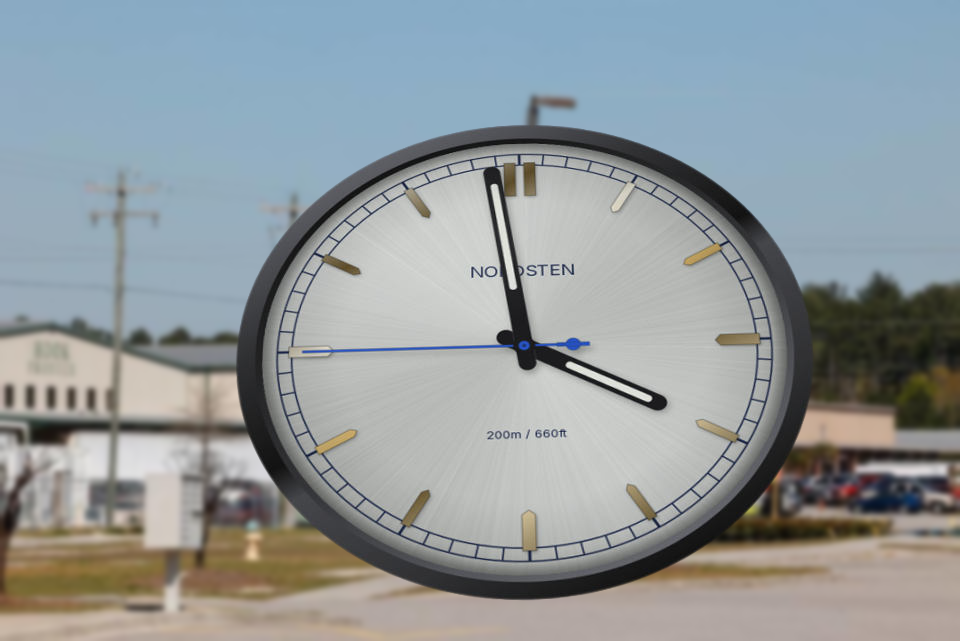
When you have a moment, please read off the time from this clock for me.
3:58:45
